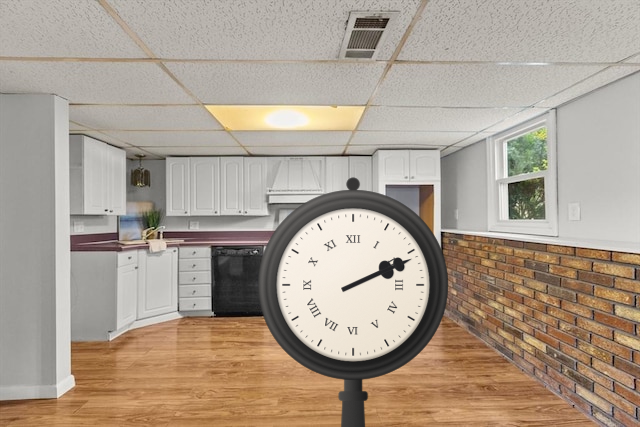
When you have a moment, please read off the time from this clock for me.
2:11
